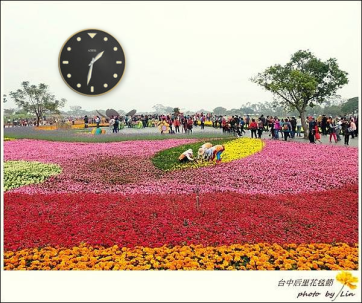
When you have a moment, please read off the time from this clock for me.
1:32
